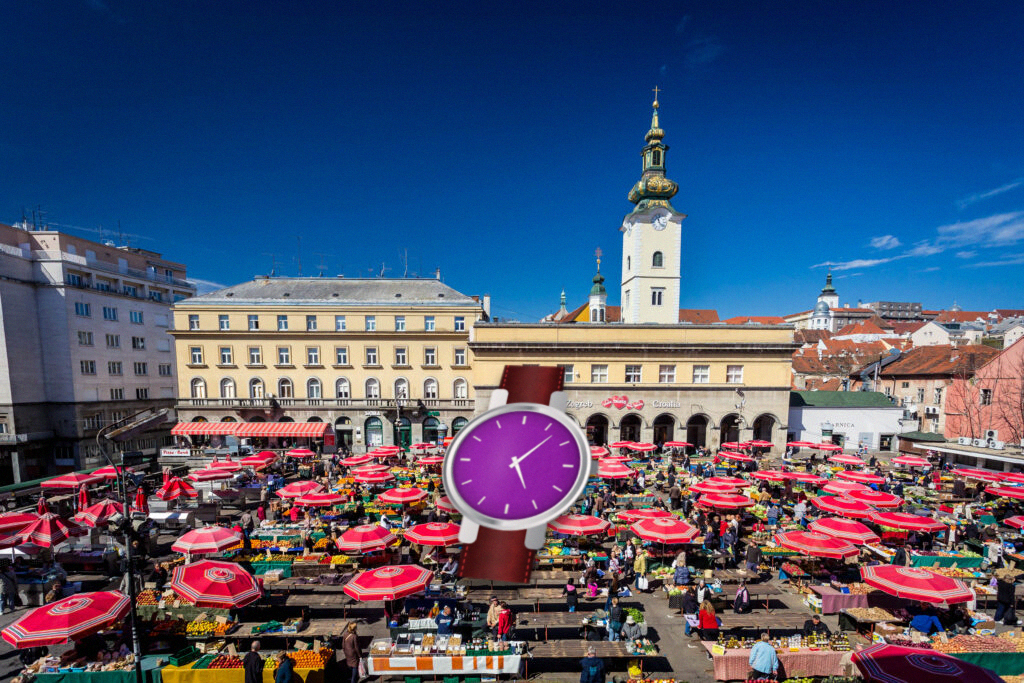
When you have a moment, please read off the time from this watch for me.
5:07
